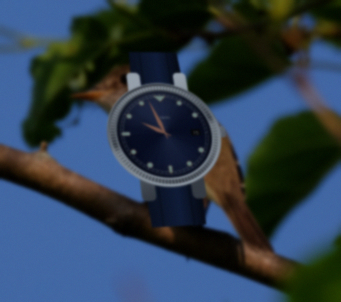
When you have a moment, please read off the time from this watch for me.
9:57
